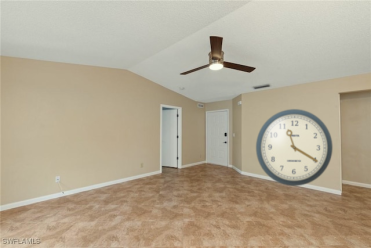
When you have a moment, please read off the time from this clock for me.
11:20
